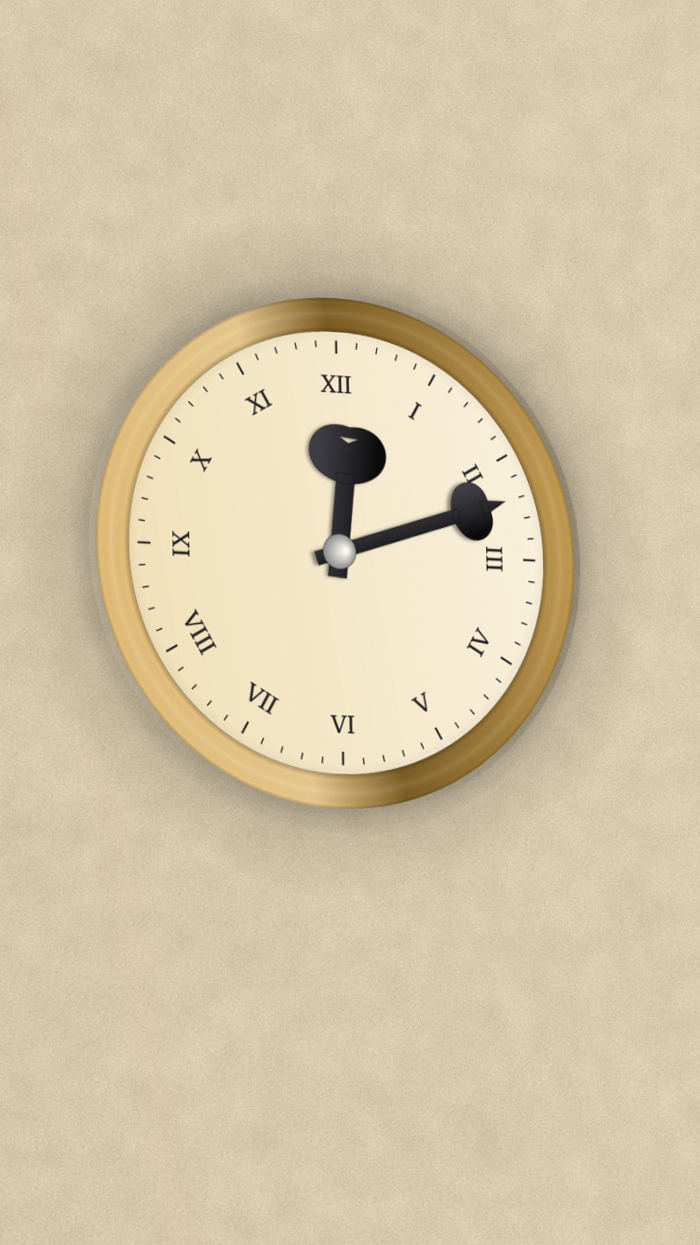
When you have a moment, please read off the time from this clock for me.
12:12
